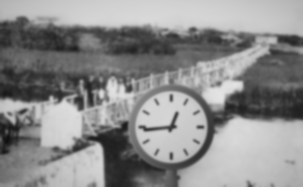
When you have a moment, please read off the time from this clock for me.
12:44
